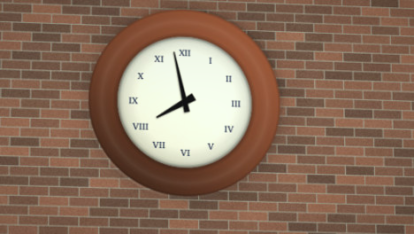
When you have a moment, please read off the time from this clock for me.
7:58
